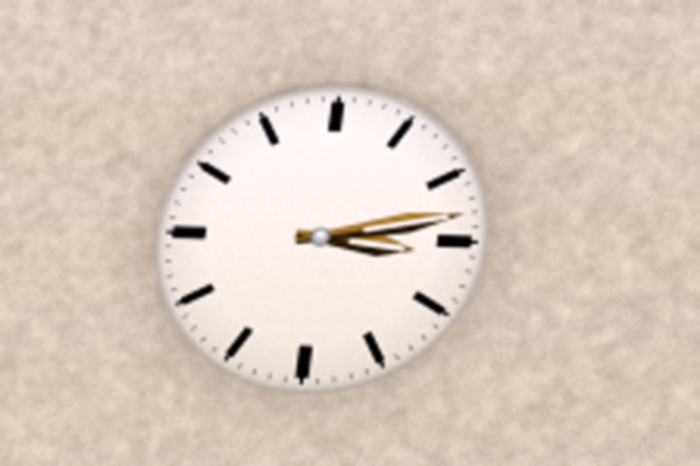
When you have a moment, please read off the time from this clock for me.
3:13
